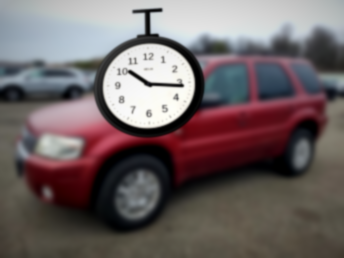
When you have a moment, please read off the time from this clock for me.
10:16
